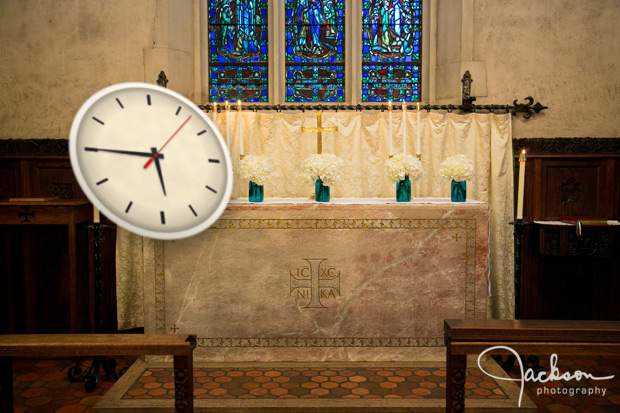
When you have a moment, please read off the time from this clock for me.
5:45:07
